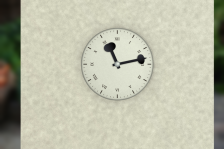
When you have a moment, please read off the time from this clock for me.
11:13
